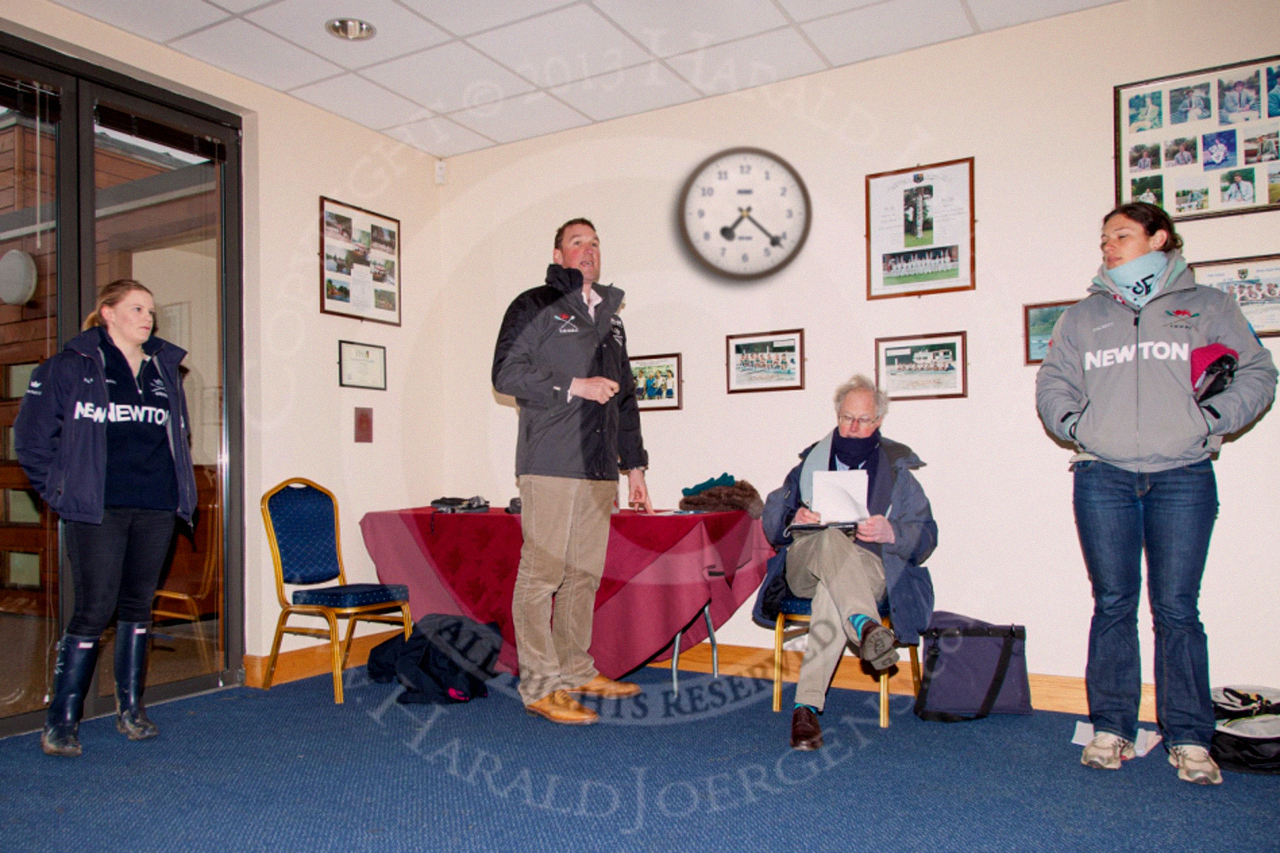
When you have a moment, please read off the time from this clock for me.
7:22
